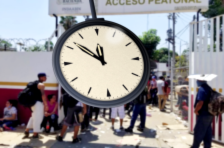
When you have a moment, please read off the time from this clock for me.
11:52
